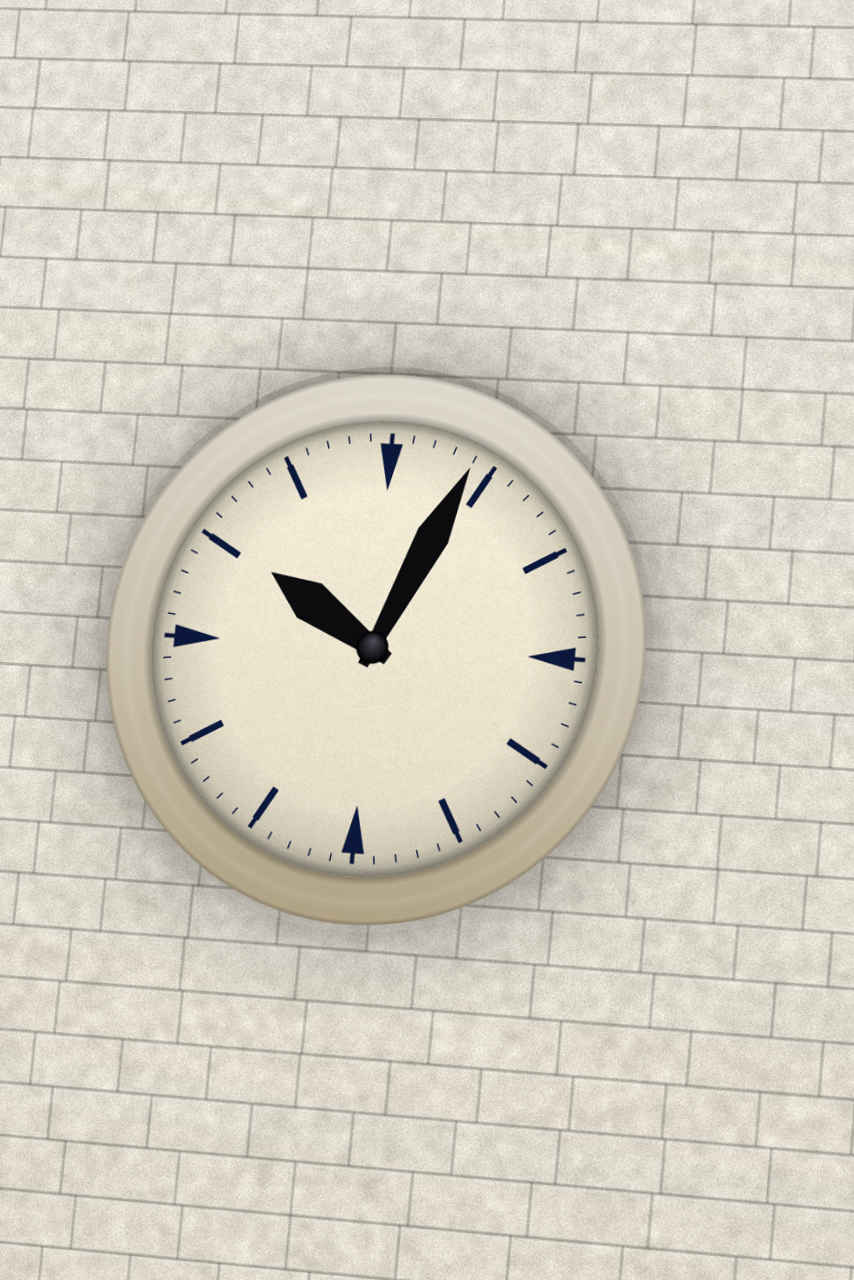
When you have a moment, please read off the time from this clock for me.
10:04
